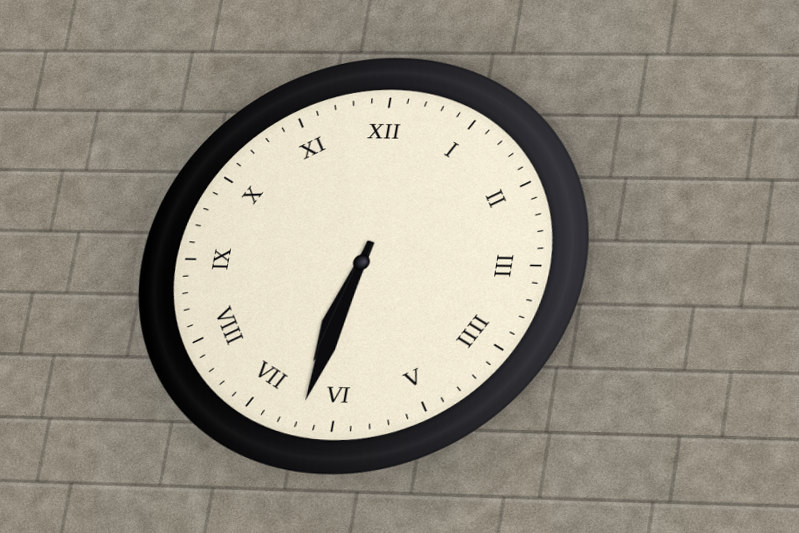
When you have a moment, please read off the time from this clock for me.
6:32
